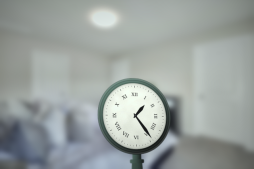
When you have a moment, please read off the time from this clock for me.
1:24
